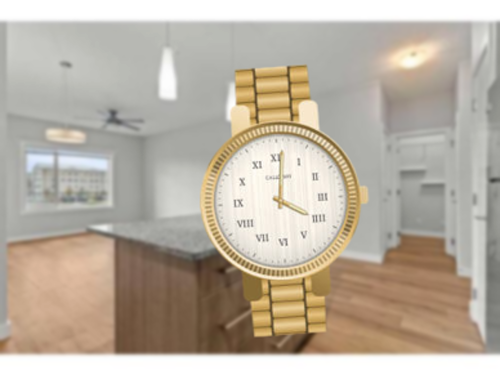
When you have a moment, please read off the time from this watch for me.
4:01
